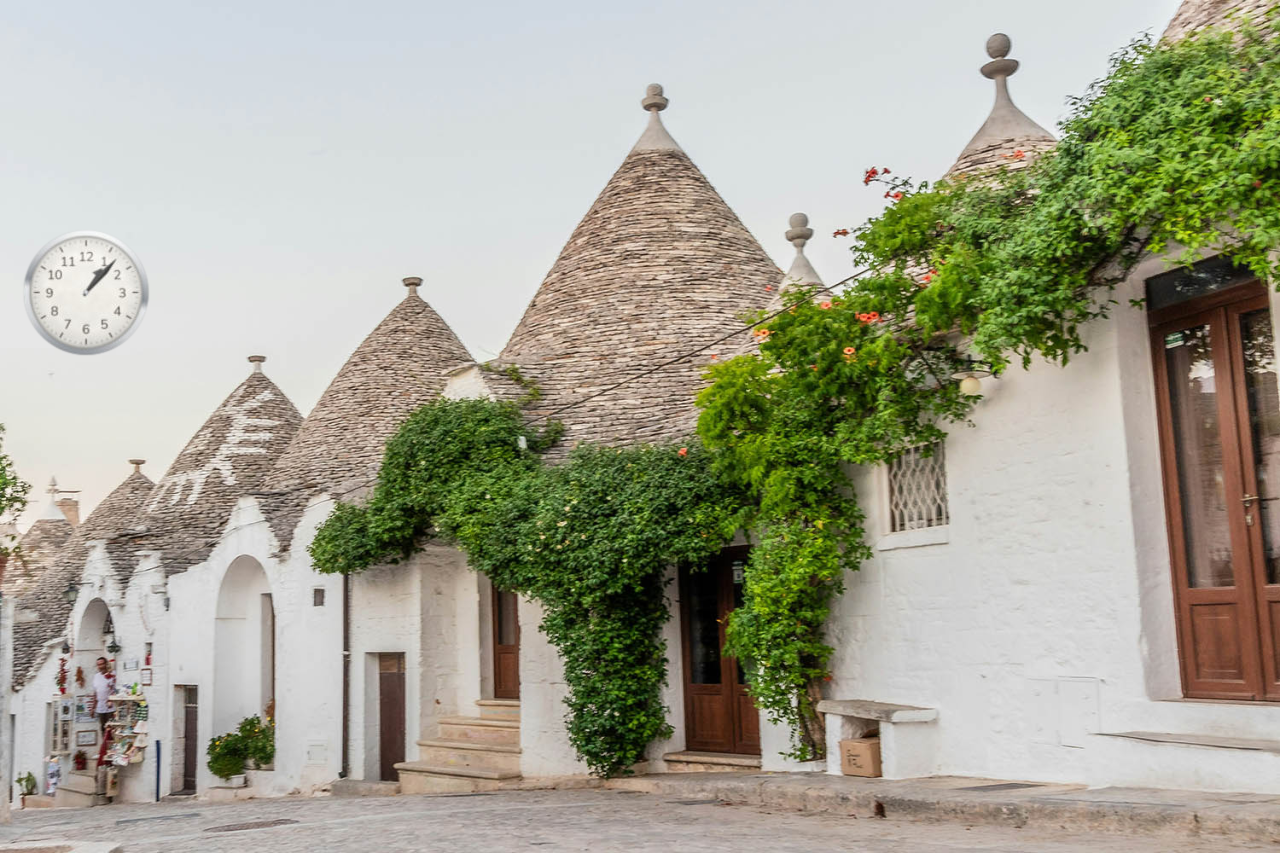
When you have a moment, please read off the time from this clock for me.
1:07
